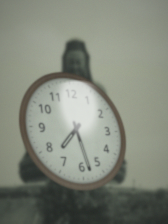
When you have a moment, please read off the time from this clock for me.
7:28
